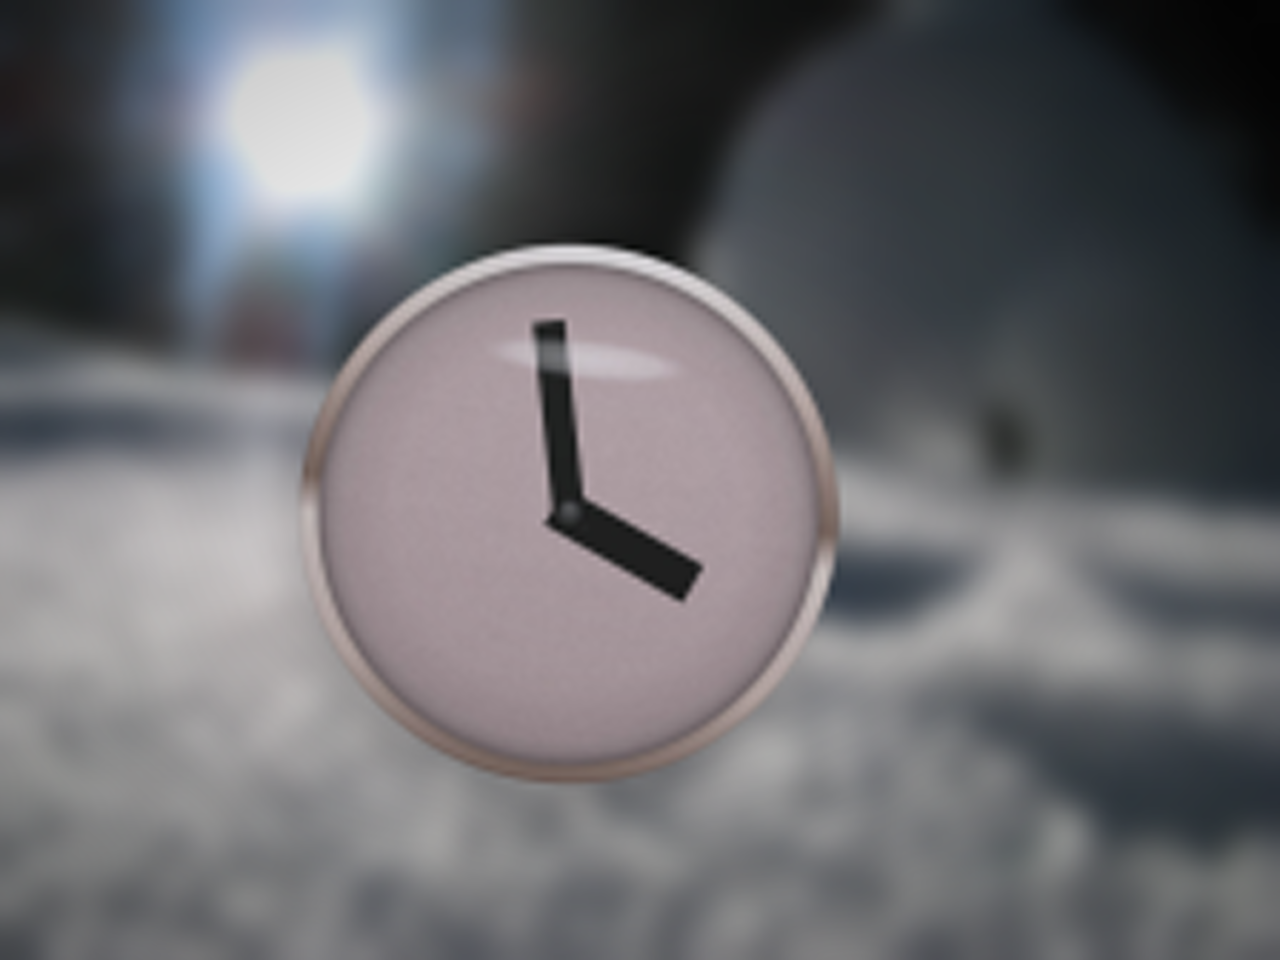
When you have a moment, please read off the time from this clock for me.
3:59
